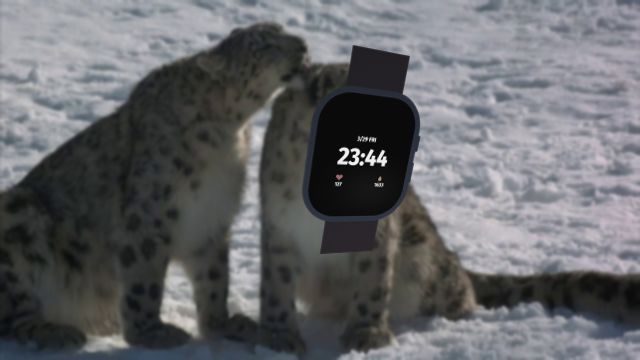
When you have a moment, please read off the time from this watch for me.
23:44
